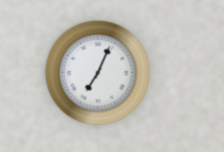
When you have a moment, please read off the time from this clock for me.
7:04
